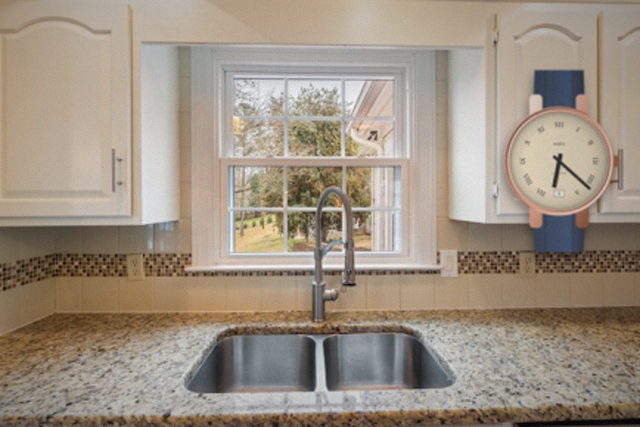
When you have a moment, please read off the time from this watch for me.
6:22
